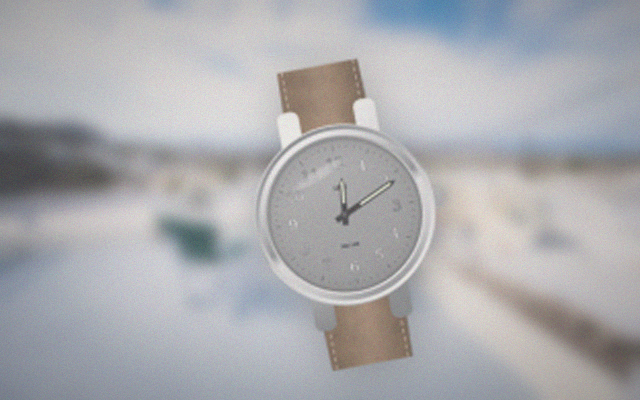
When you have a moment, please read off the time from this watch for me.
12:11
